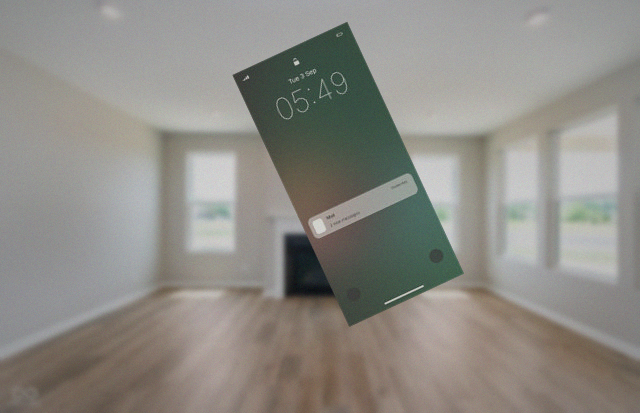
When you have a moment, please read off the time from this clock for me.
5:49
